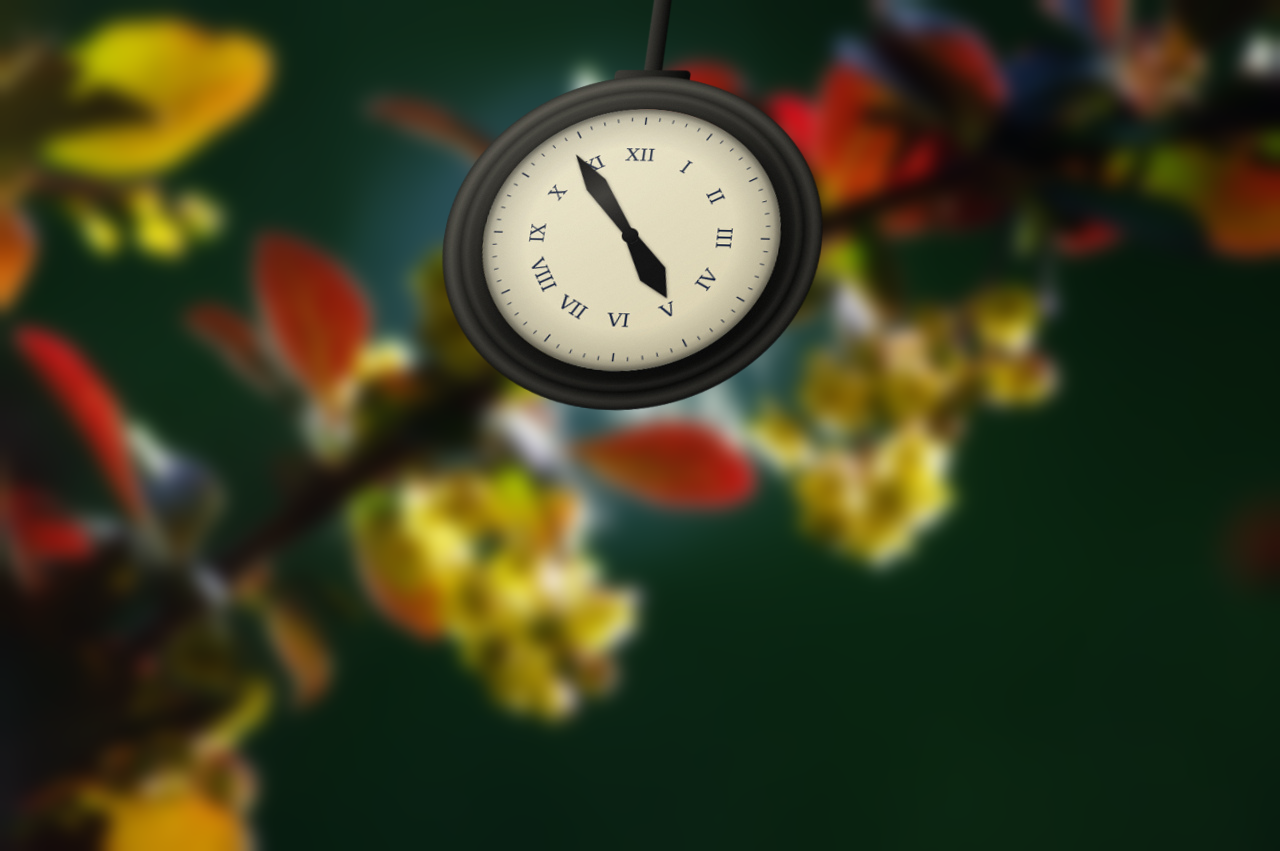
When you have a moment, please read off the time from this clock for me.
4:54
